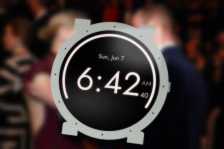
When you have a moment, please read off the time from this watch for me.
6:42
